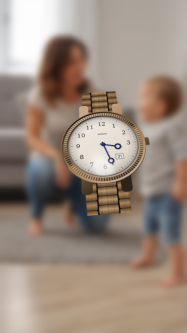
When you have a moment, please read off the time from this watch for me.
3:27
